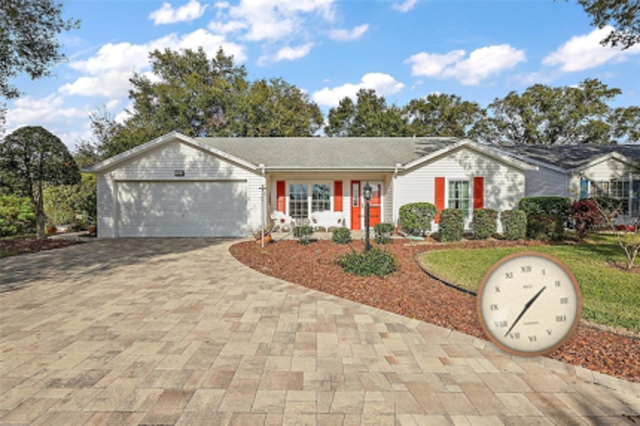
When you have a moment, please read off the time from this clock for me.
1:37
